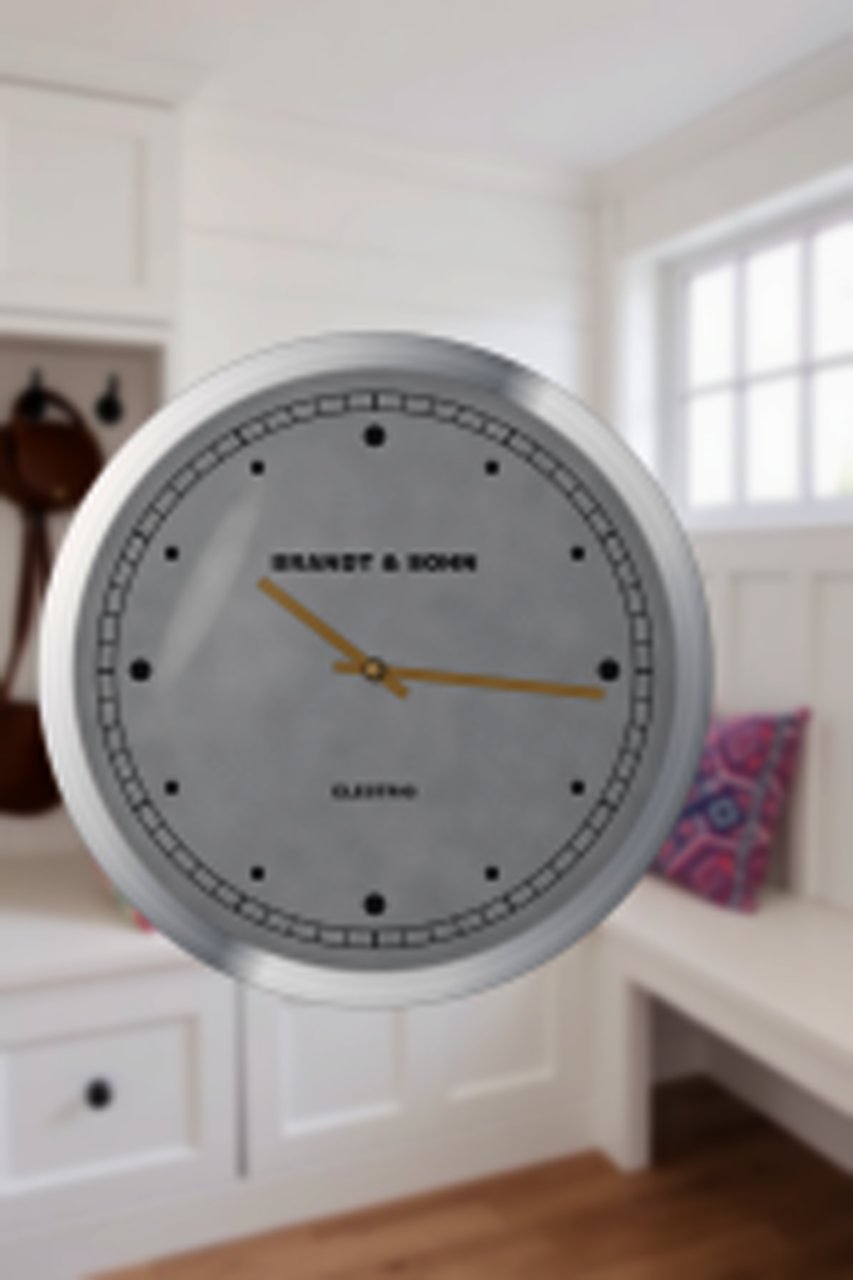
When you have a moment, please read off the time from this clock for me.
10:16
